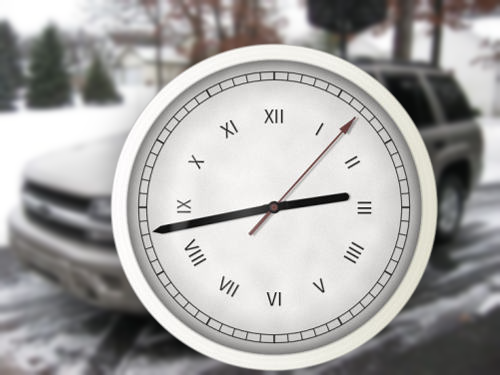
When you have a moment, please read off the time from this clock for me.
2:43:07
